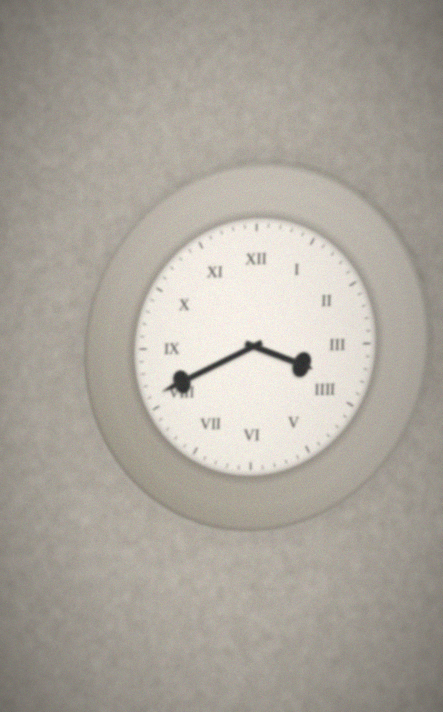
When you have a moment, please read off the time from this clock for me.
3:41
